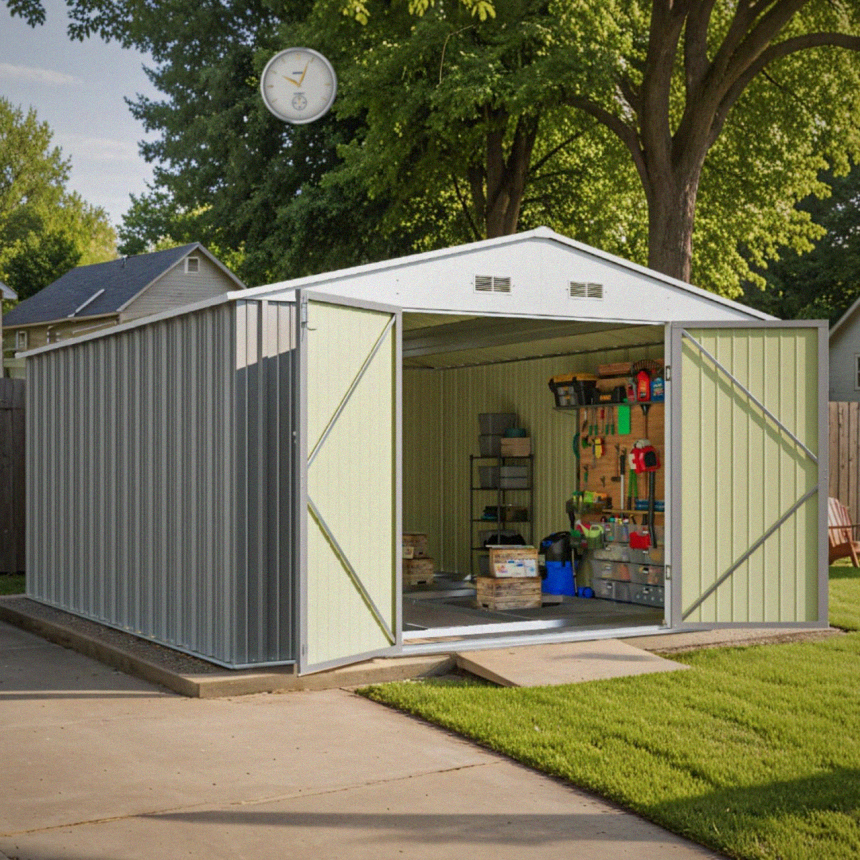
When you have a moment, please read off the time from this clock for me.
10:04
